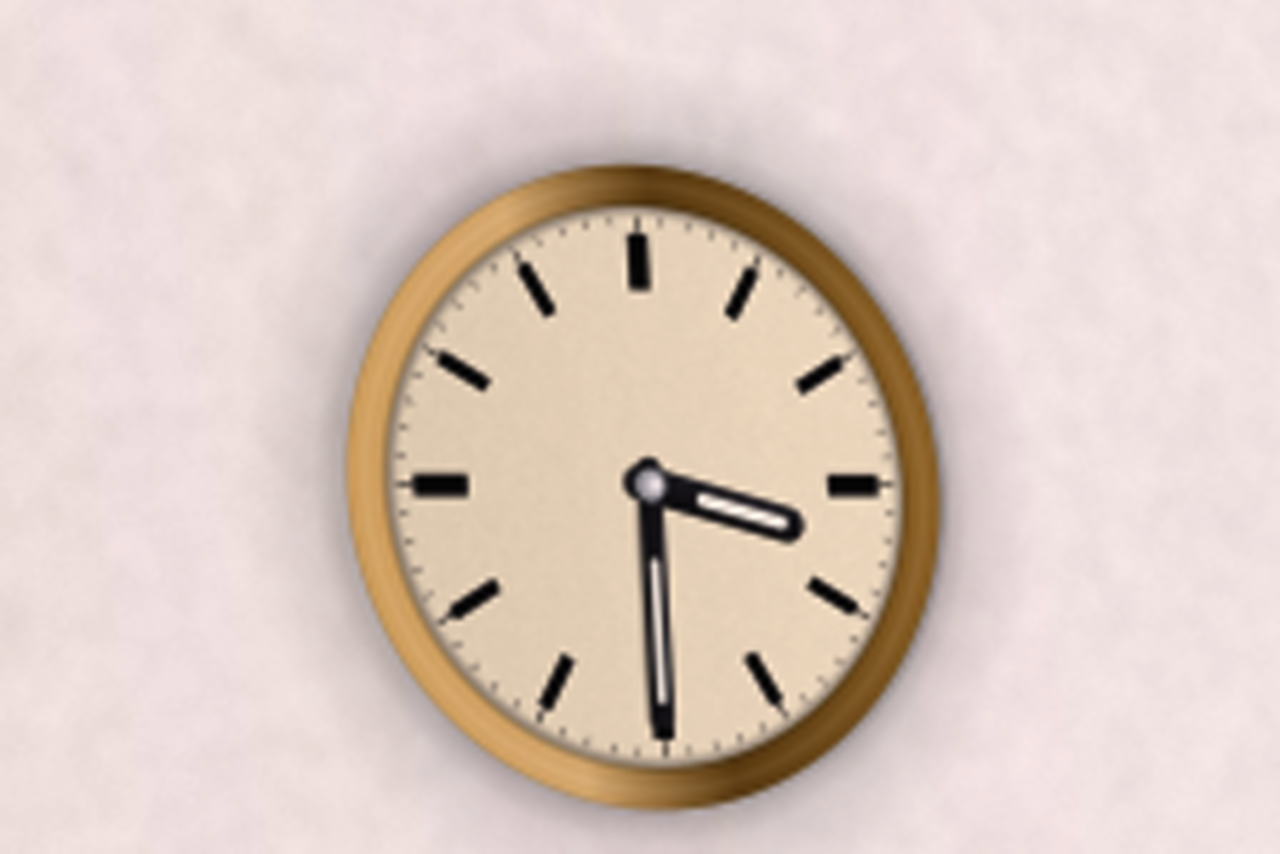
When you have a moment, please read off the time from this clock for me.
3:30
